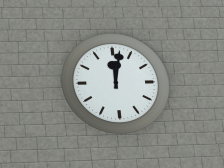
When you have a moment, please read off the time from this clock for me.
12:02
